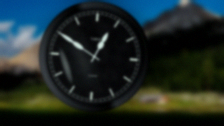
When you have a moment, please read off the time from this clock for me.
12:50
